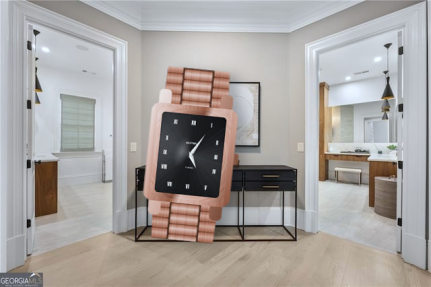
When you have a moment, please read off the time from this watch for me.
5:05
